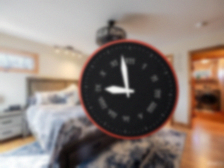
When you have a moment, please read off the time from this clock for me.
8:58
